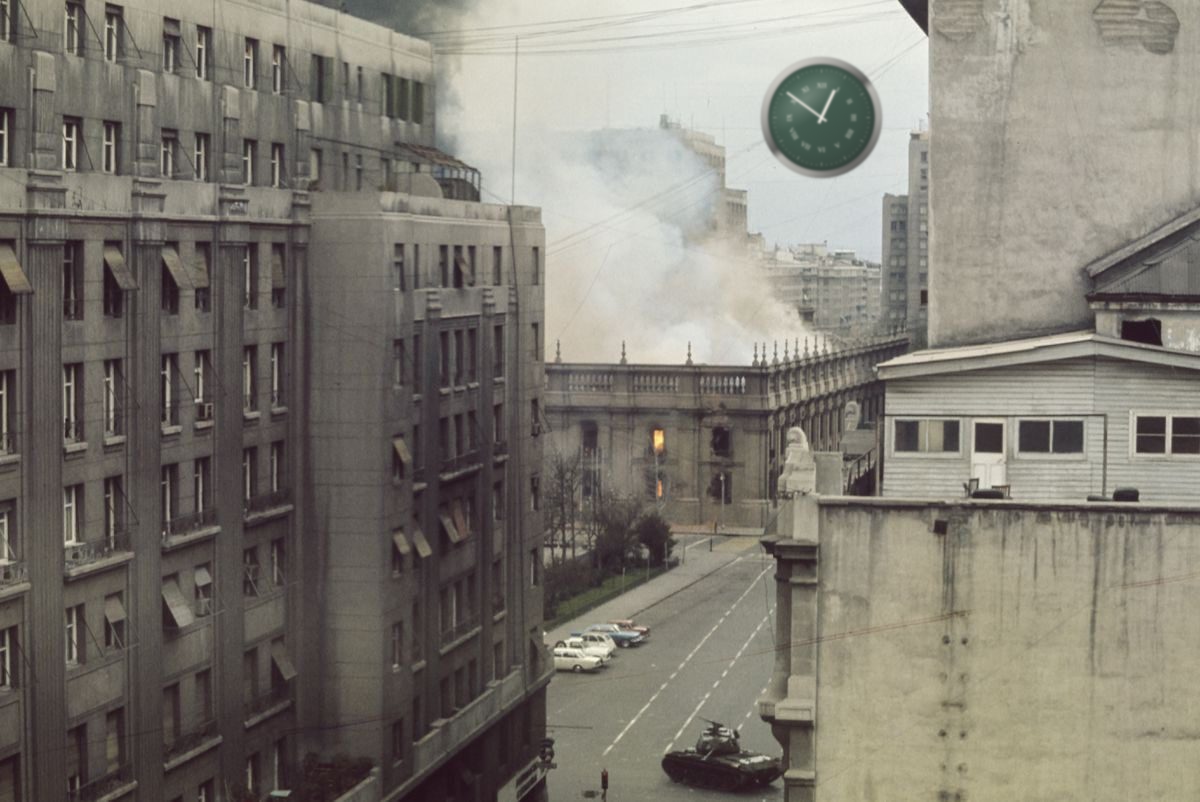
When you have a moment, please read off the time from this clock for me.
12:51
